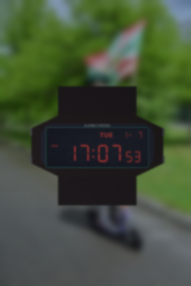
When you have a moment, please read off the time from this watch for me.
17:07:53
